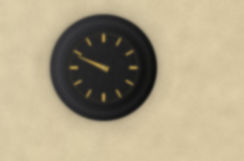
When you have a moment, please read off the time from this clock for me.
9:49
